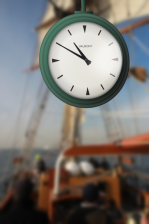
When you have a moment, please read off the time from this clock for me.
10:50
